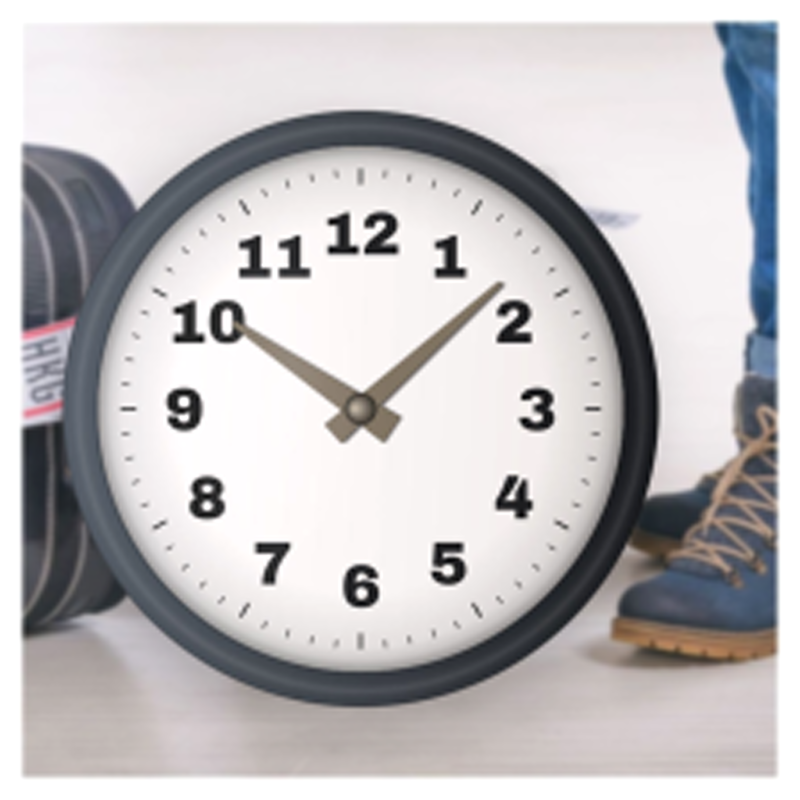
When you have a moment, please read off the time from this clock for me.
10:08
